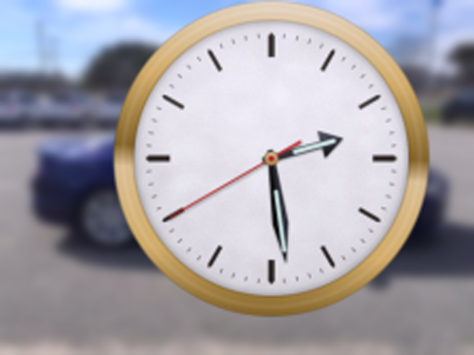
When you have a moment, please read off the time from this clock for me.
2:28:40
